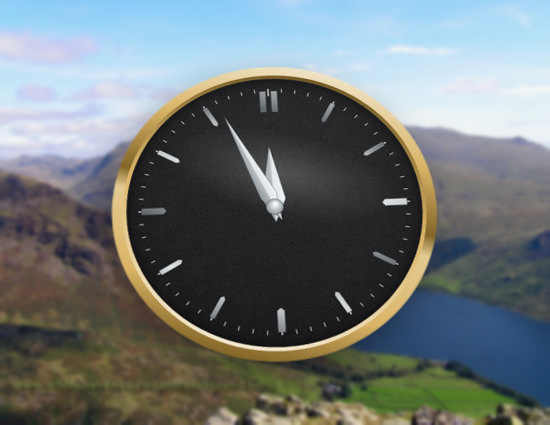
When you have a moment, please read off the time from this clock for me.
11:56
